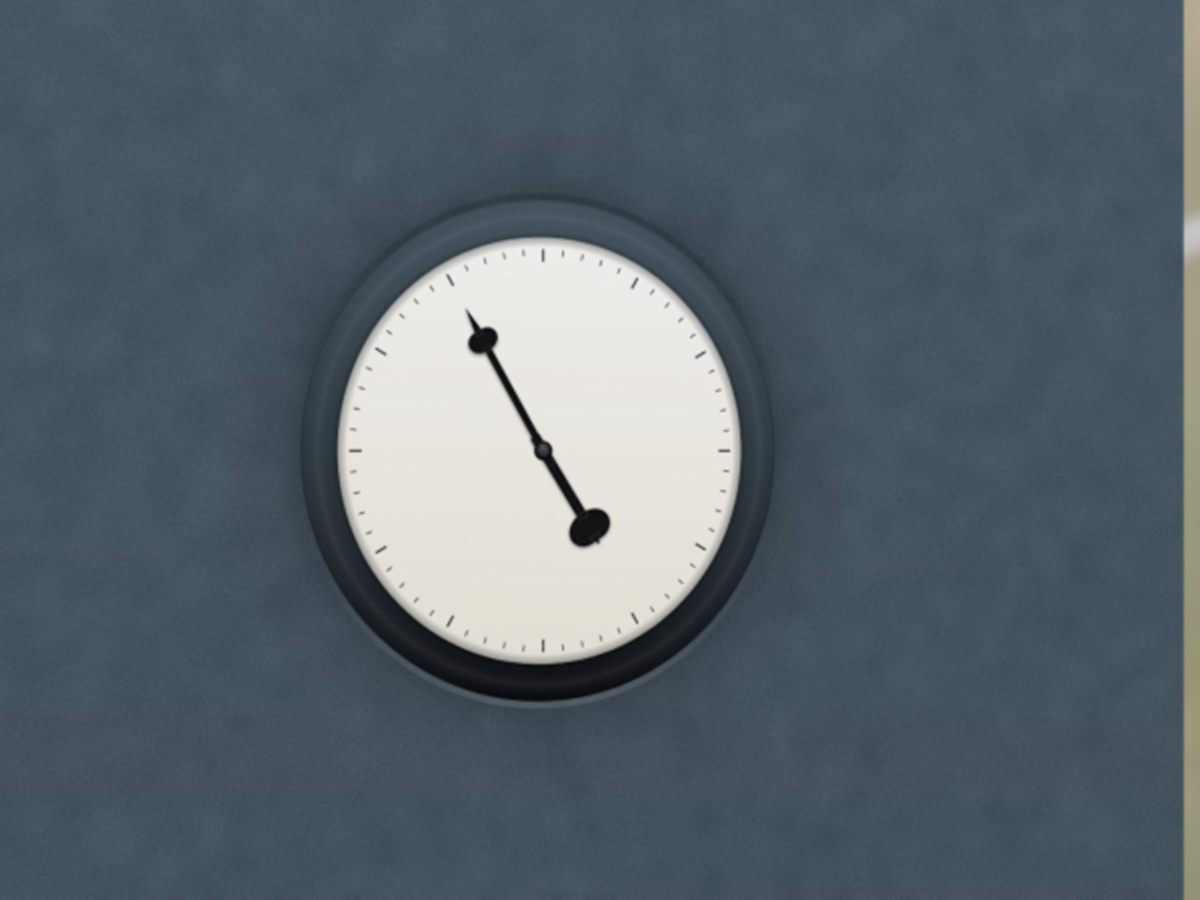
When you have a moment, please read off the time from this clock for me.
4:55
